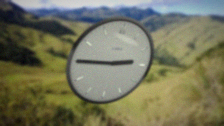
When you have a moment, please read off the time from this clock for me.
2:45
